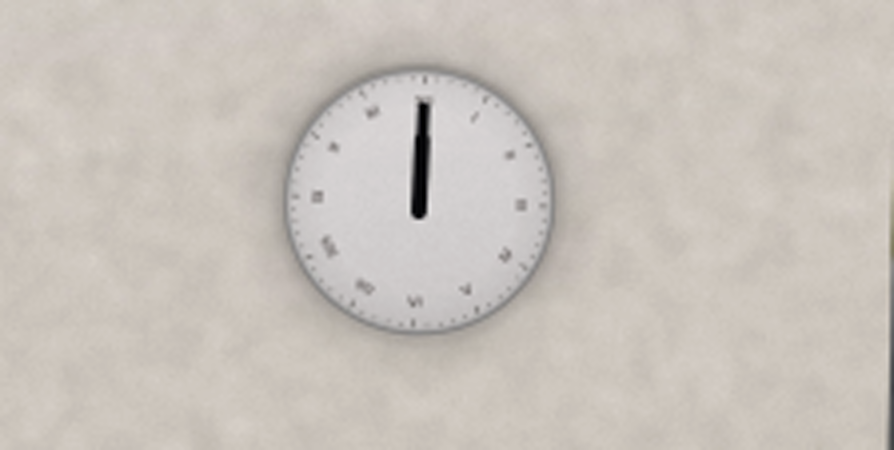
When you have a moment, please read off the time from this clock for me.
12:00
